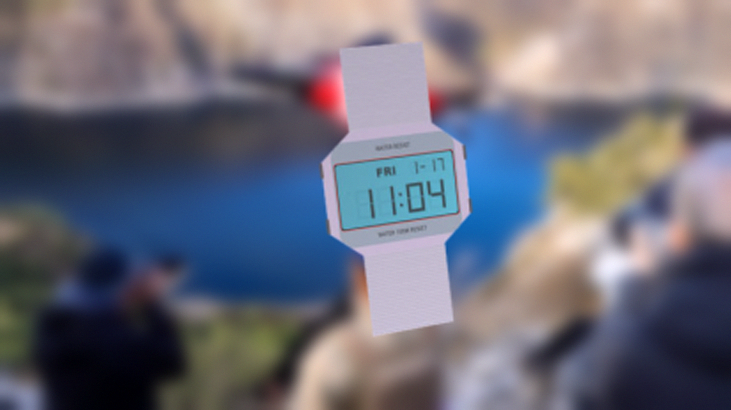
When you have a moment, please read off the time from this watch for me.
11:04
